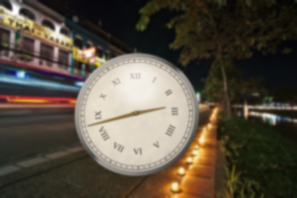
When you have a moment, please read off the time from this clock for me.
2:43
